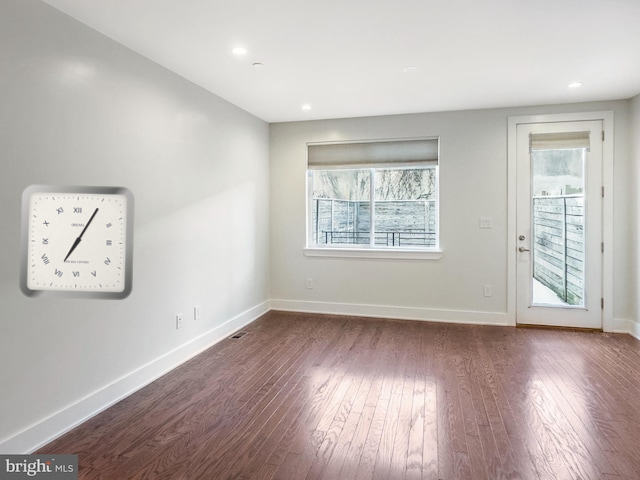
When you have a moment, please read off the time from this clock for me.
7:05
